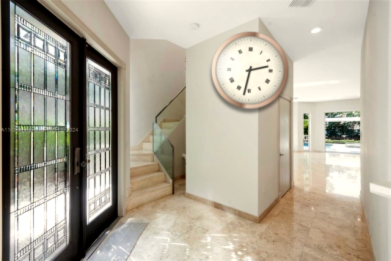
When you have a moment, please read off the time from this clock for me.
2:32
